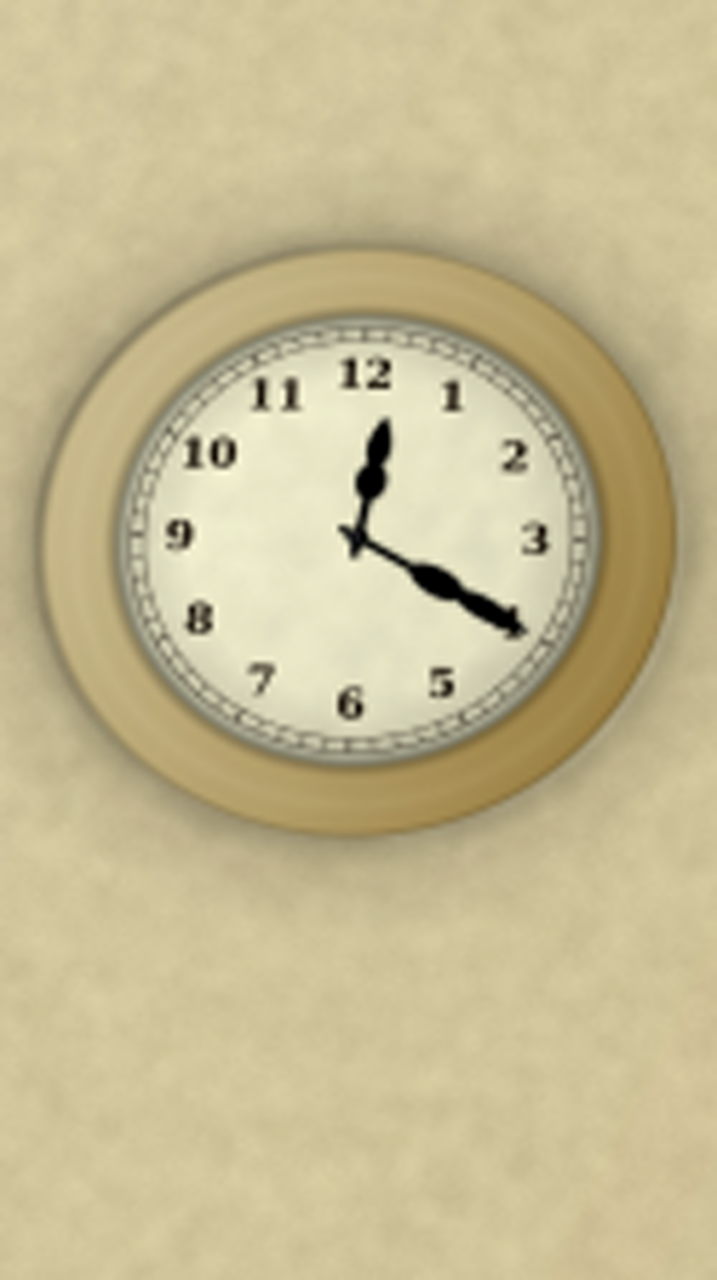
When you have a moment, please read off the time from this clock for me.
12:20
